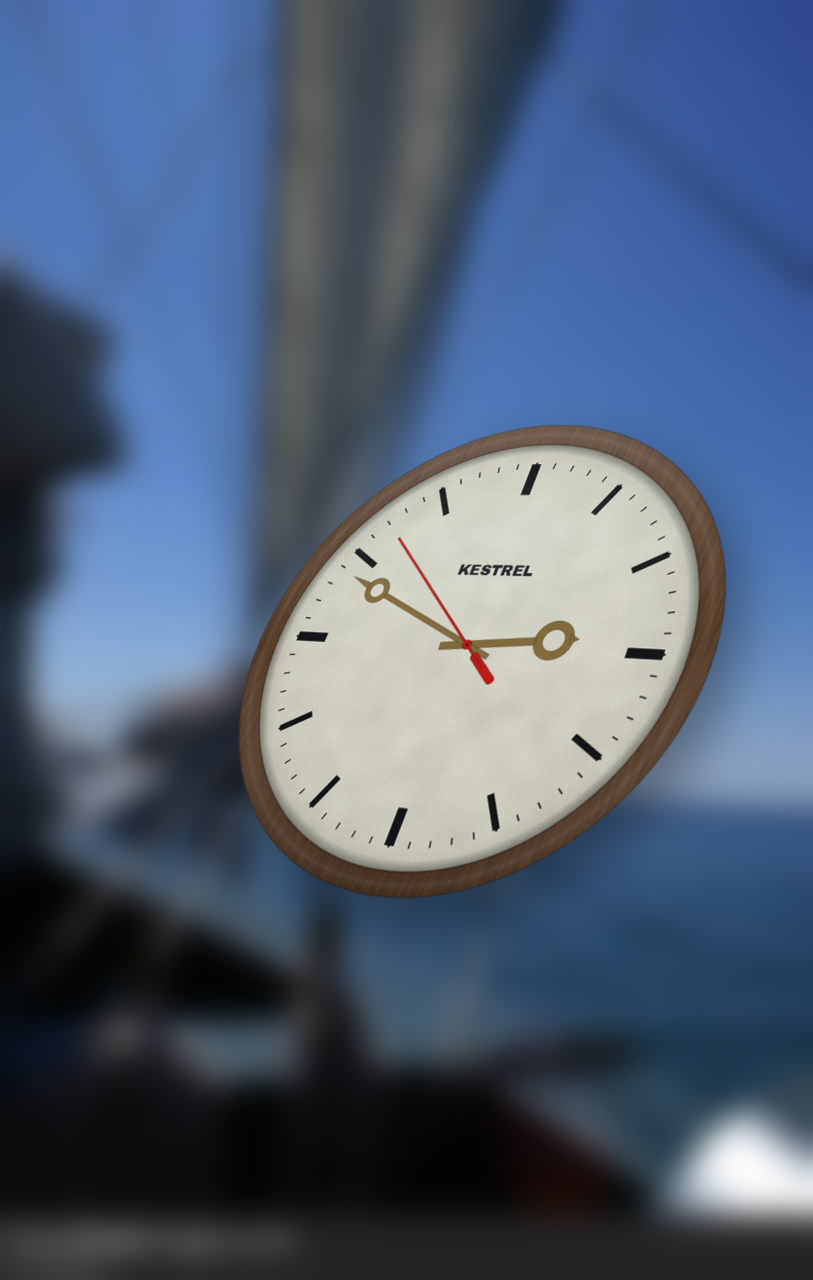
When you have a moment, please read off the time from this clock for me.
2:48:52
